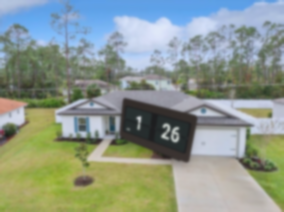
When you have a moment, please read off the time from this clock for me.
1:26
